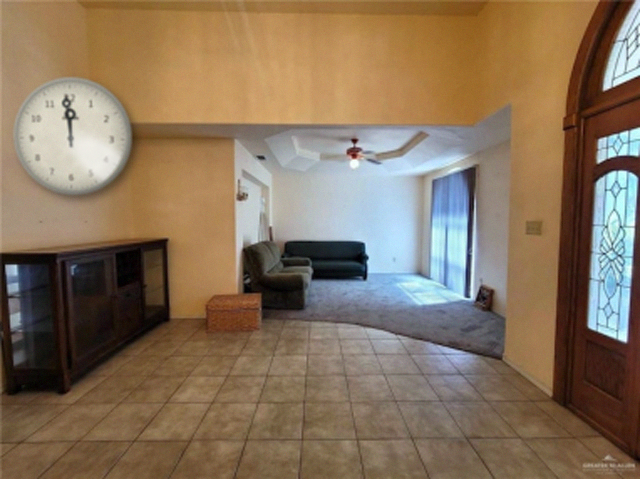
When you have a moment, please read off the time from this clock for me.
11:59
